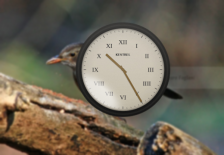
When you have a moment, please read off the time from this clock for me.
10:25
